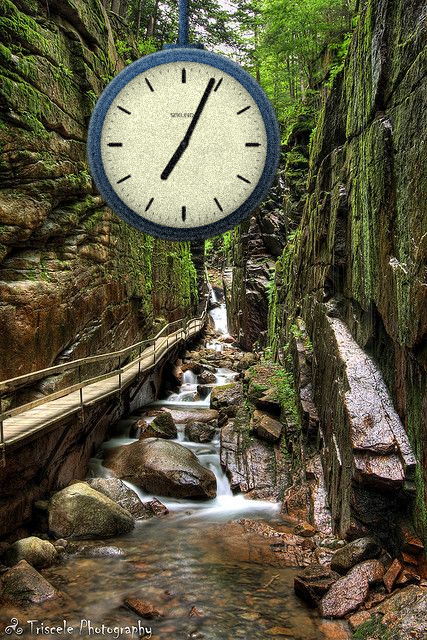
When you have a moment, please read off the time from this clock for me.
7:04
